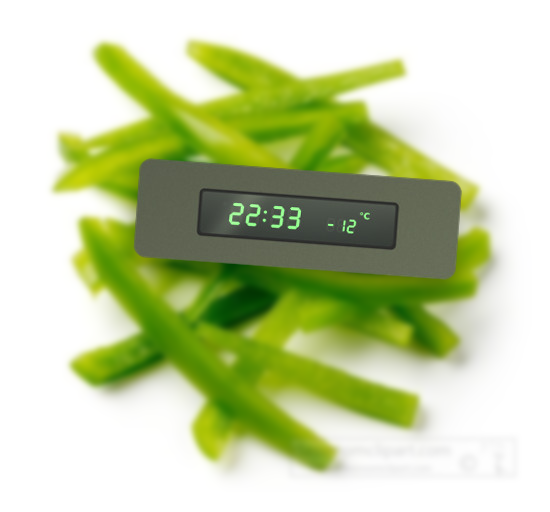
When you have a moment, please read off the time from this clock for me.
22:33
